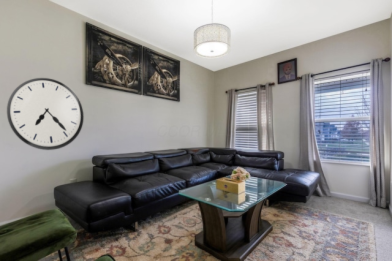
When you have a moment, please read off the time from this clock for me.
7:24
